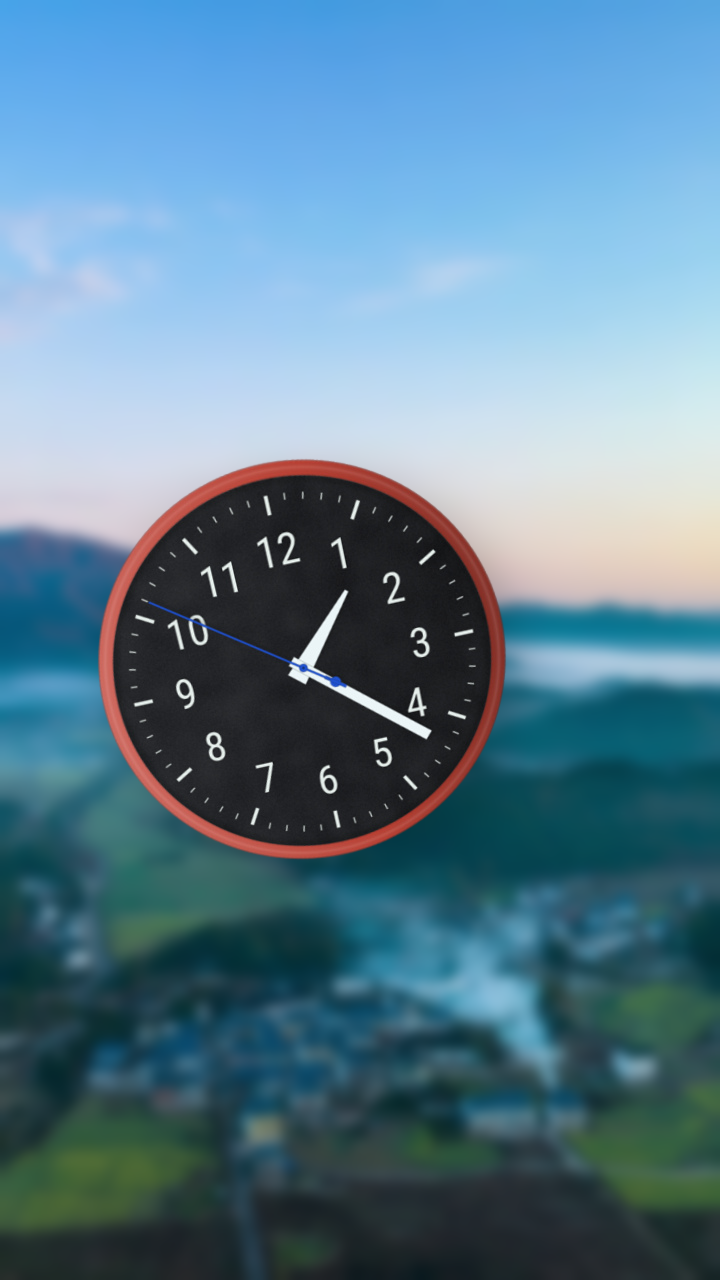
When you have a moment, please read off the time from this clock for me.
1:21:51
